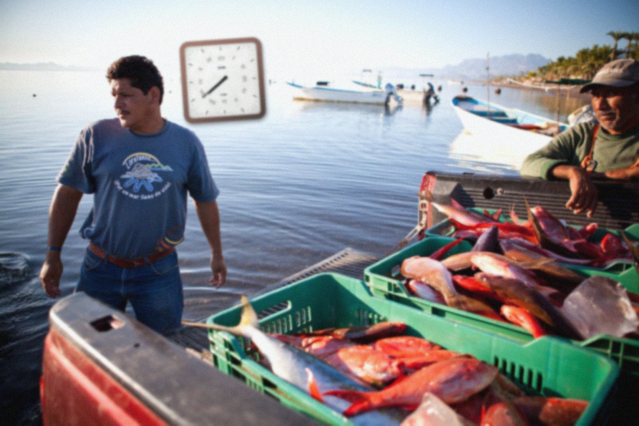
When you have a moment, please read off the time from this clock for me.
7:39
